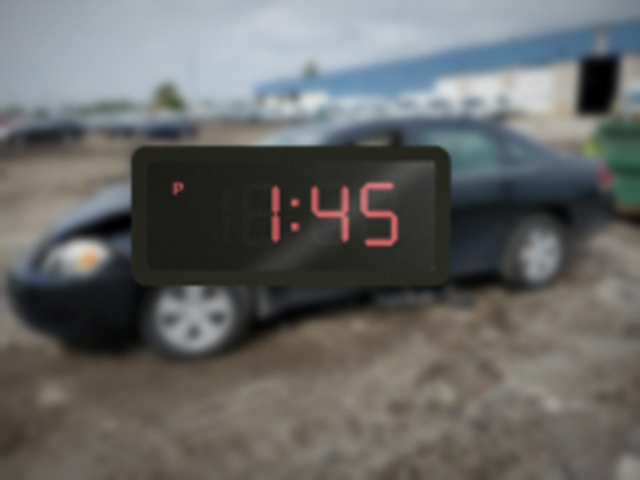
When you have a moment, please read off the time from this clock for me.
1:45
